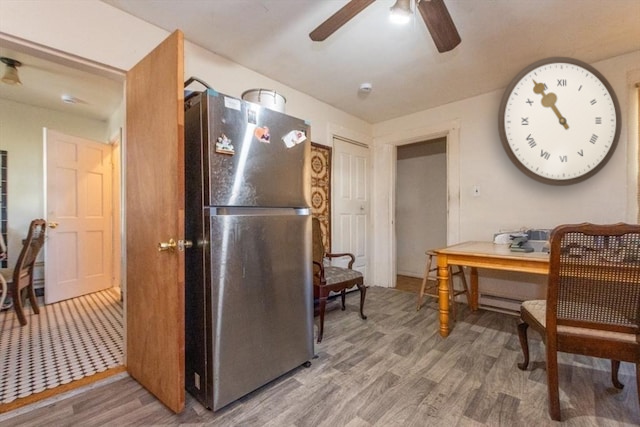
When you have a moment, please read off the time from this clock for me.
10:54
